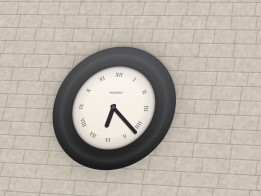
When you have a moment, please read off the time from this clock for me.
6:22
